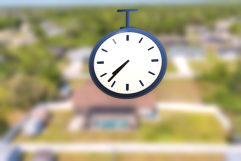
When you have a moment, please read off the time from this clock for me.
7:37
